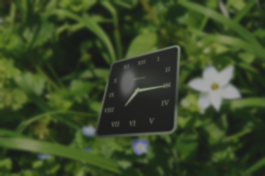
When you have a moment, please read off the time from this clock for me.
7:15
